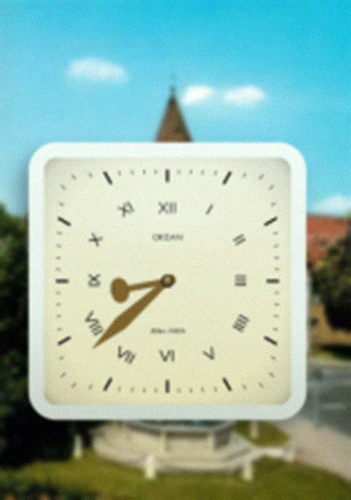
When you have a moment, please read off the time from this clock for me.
8:38
